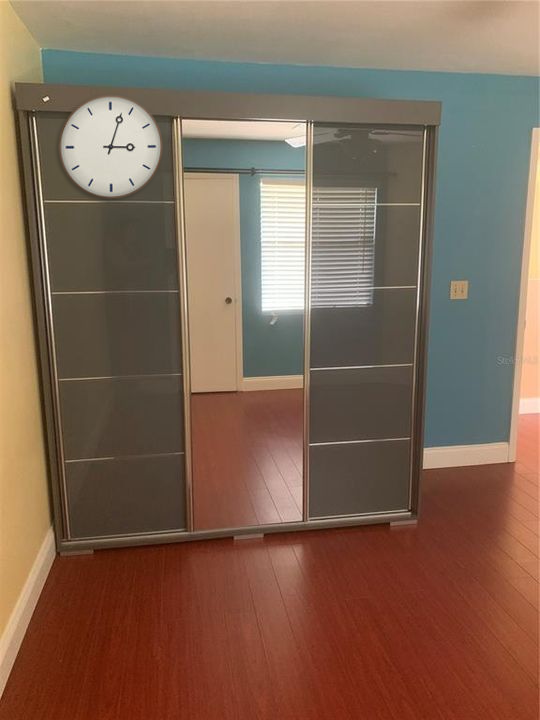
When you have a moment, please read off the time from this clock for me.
3:03
